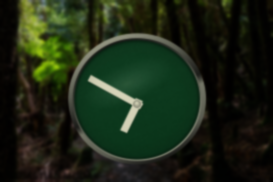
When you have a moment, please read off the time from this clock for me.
6:50
